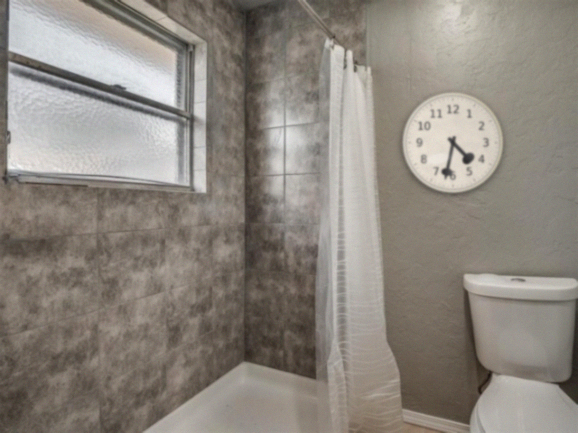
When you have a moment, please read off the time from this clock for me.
4:32
